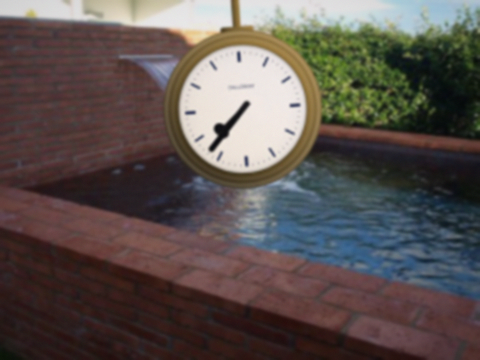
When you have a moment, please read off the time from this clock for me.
7:37
